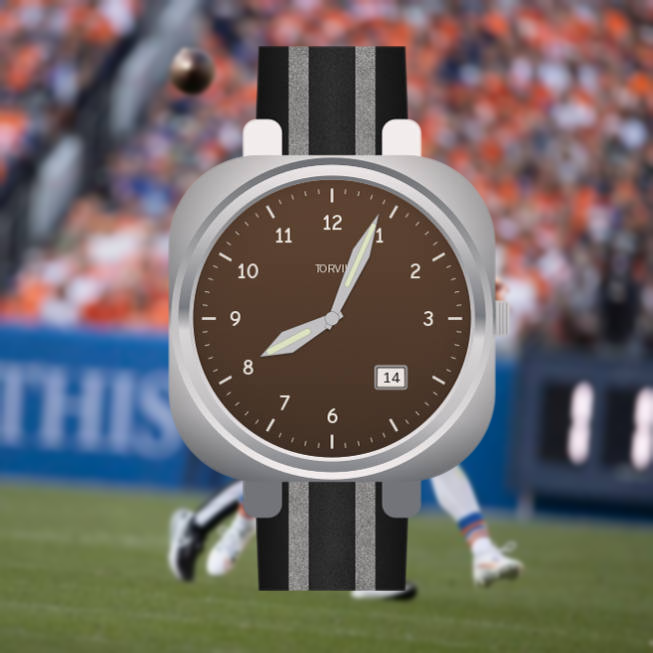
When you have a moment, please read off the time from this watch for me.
8:04
